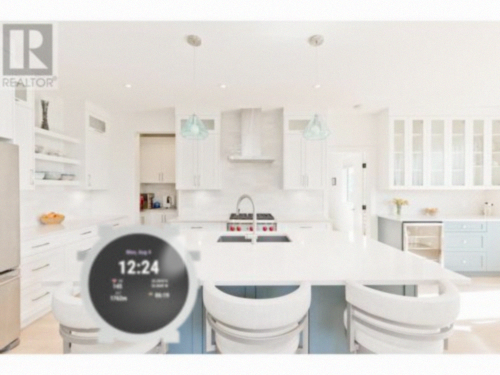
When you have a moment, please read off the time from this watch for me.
12:24
